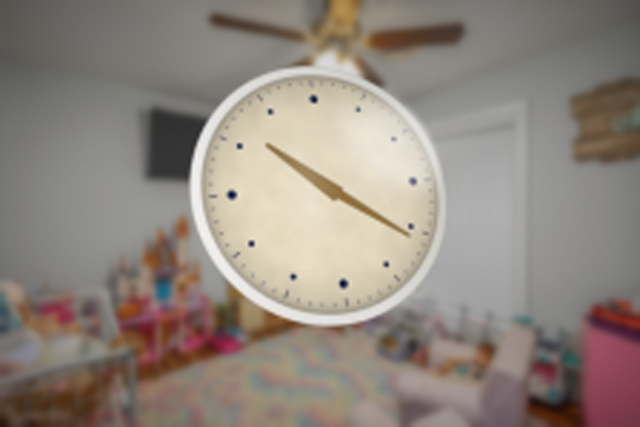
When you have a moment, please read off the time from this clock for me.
10:21
